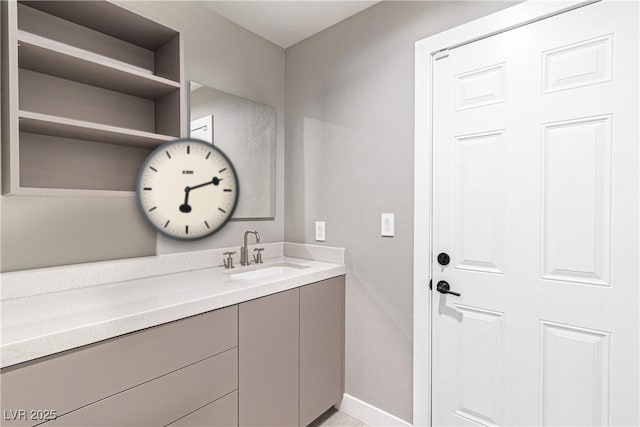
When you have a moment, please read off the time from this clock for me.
6:12
